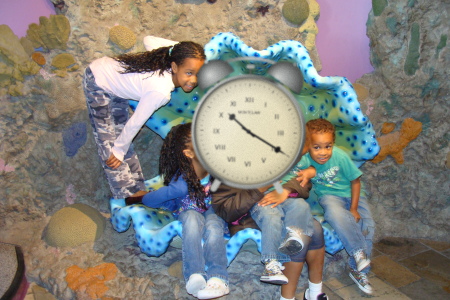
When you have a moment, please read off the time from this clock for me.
10:20
